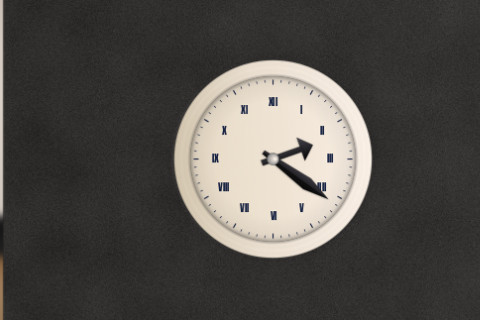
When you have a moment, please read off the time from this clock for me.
2:21
